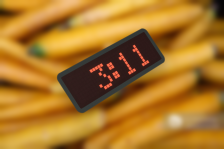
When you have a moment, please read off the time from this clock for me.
3:11
